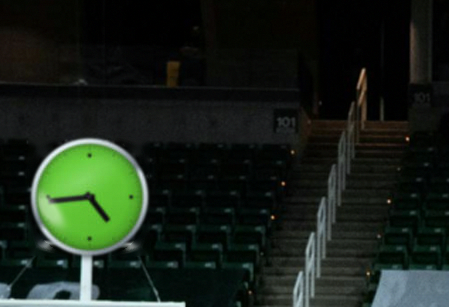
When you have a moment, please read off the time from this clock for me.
4:44
